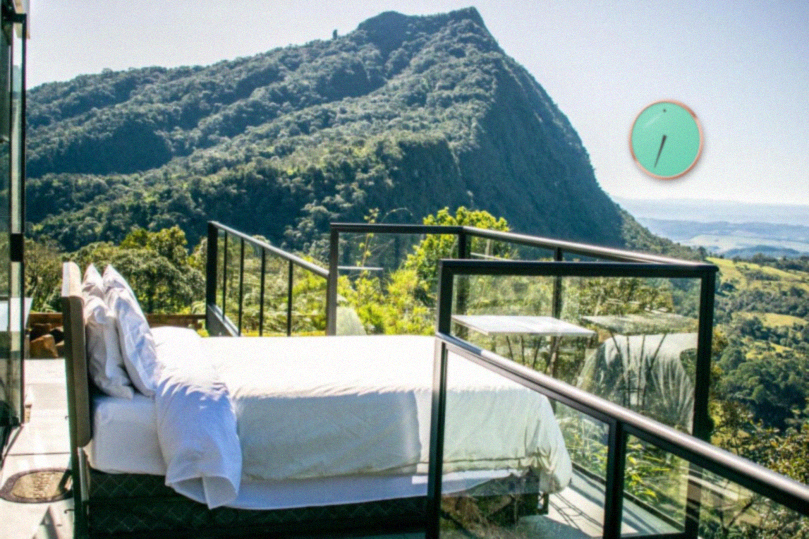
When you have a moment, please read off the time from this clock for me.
6:33
